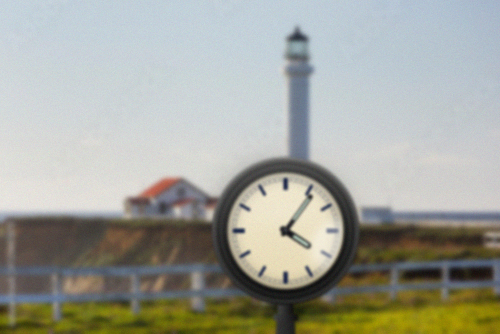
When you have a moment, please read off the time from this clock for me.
4:06
